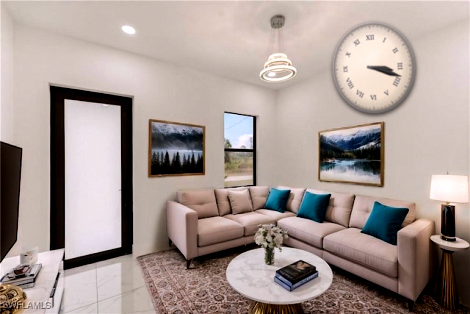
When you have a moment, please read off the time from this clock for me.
3:18
